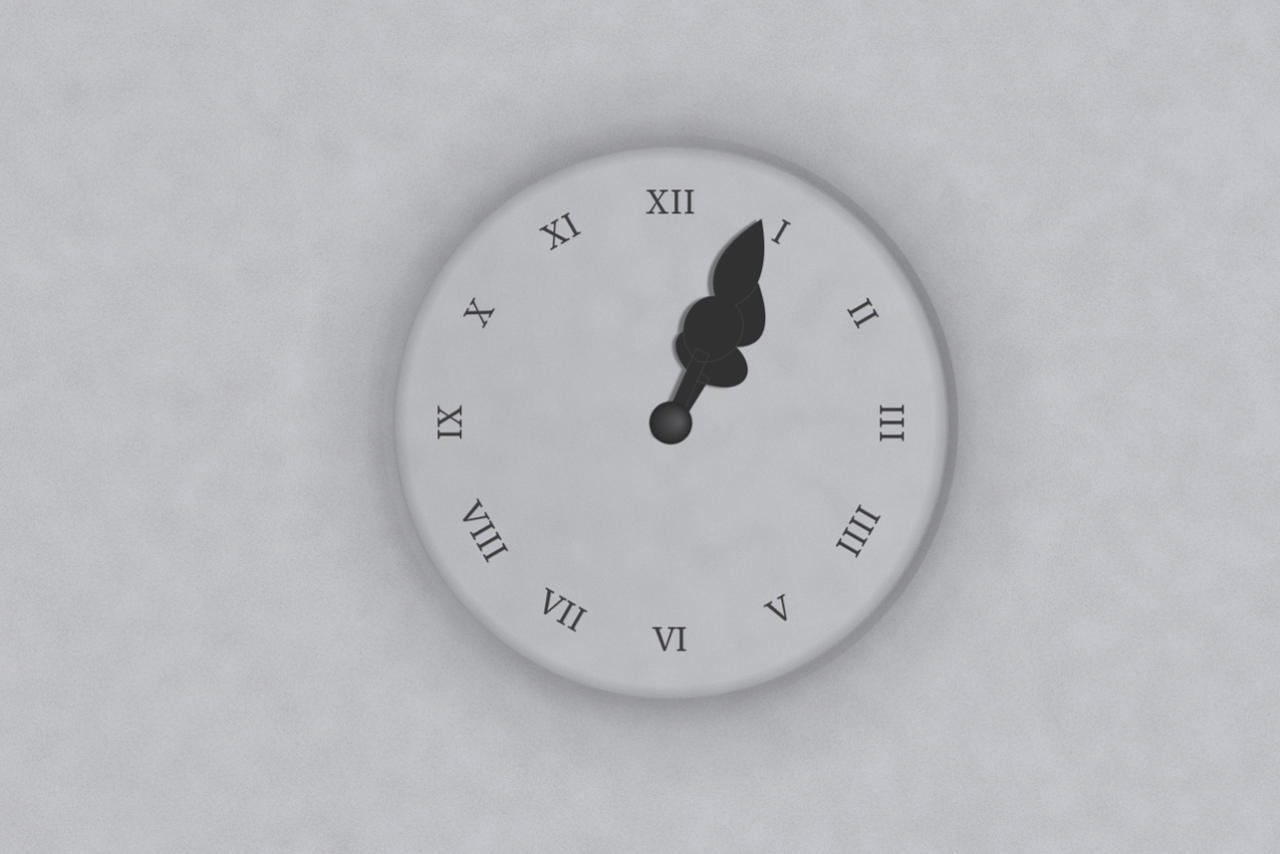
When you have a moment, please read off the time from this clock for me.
1:04
